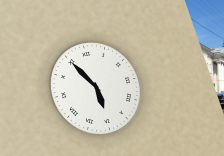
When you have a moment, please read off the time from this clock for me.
5:55
